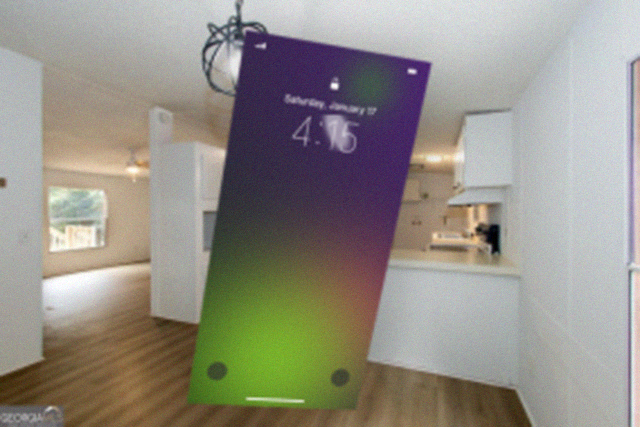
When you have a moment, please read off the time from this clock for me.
4:15
